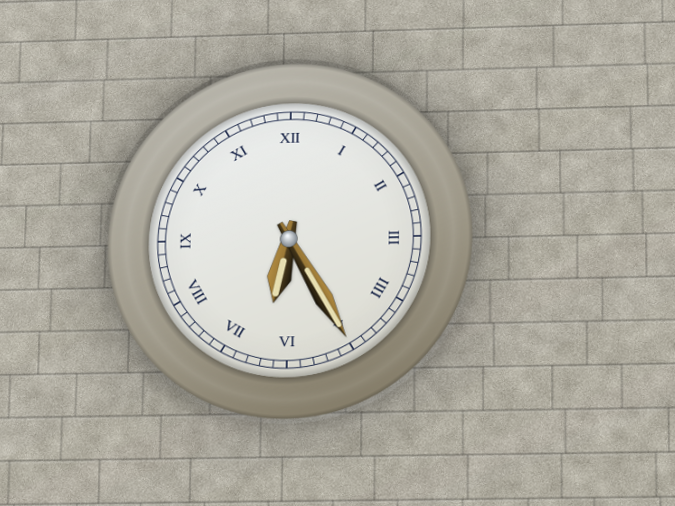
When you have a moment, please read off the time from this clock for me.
6:25
